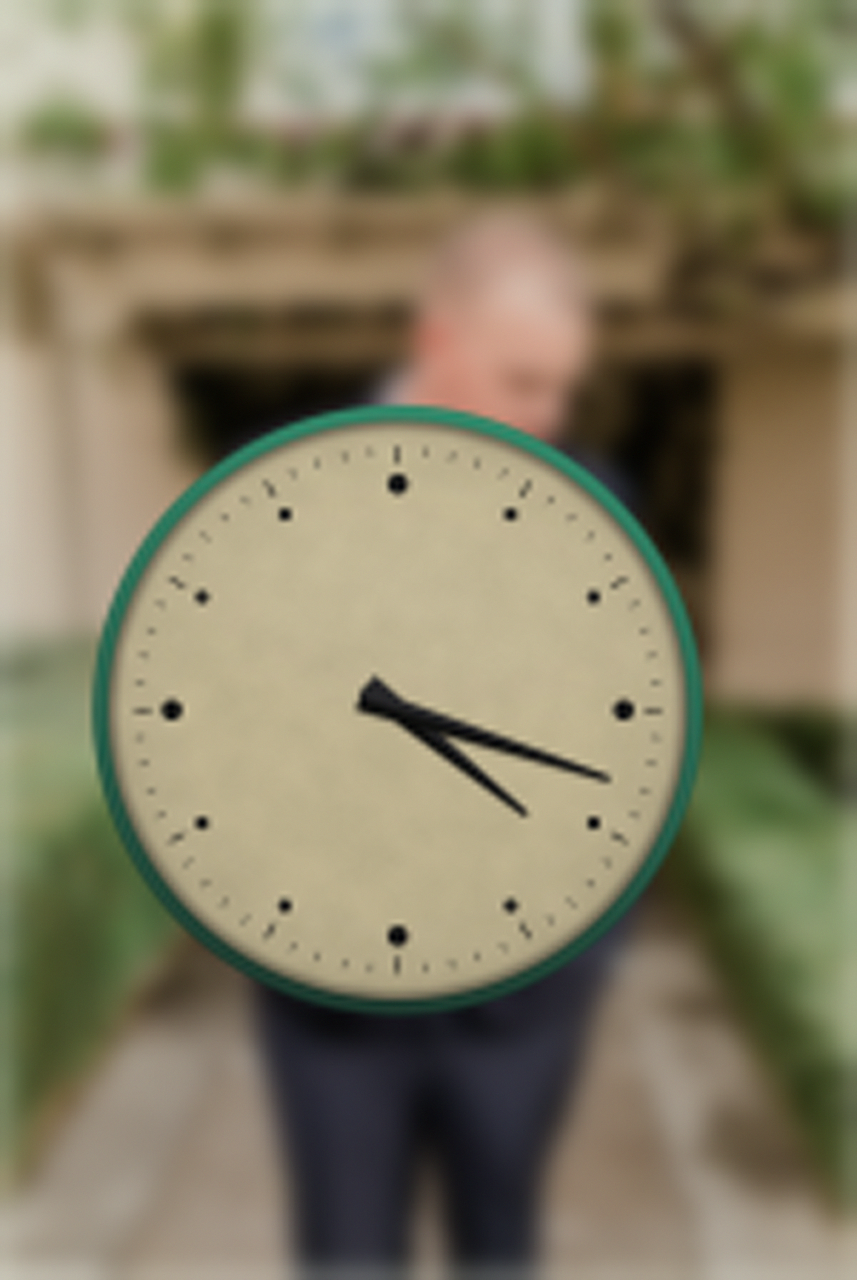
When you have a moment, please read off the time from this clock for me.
4:18
